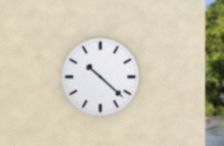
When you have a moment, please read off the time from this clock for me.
10:22
